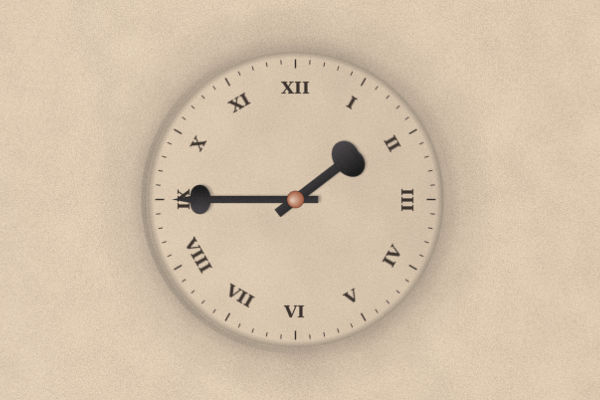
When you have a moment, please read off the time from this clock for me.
1:45
